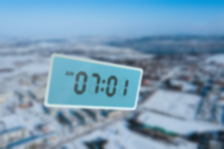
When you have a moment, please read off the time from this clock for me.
7:01
